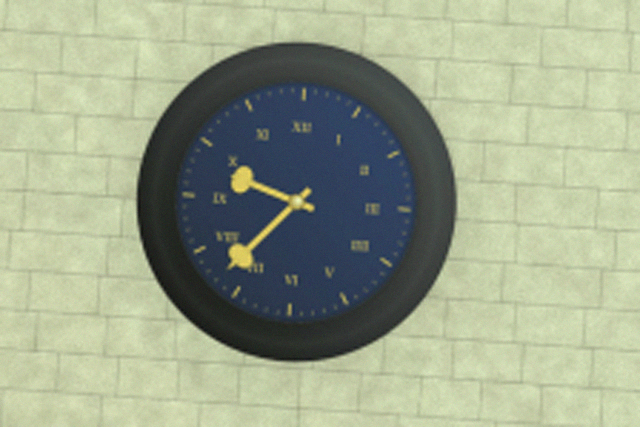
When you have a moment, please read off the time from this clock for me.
9:37
